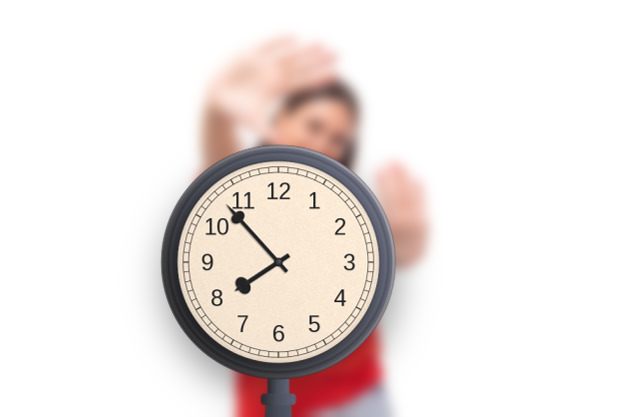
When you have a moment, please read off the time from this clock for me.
7:53
